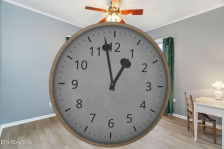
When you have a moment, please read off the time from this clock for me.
12:58
